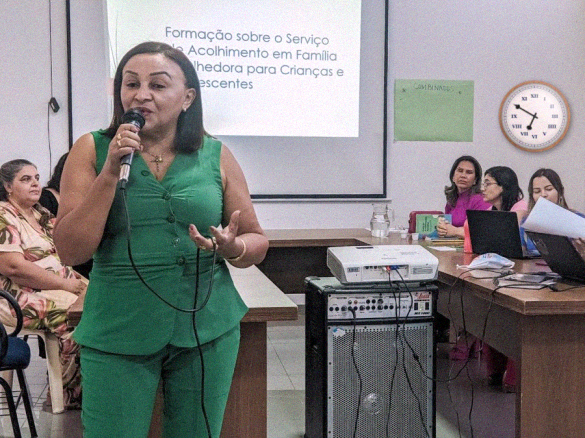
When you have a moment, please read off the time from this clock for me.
6:50
